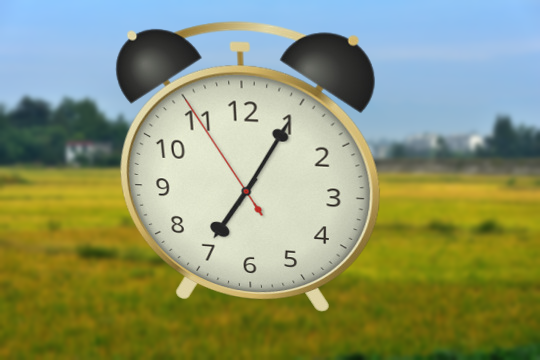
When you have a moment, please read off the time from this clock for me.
7:04:55
